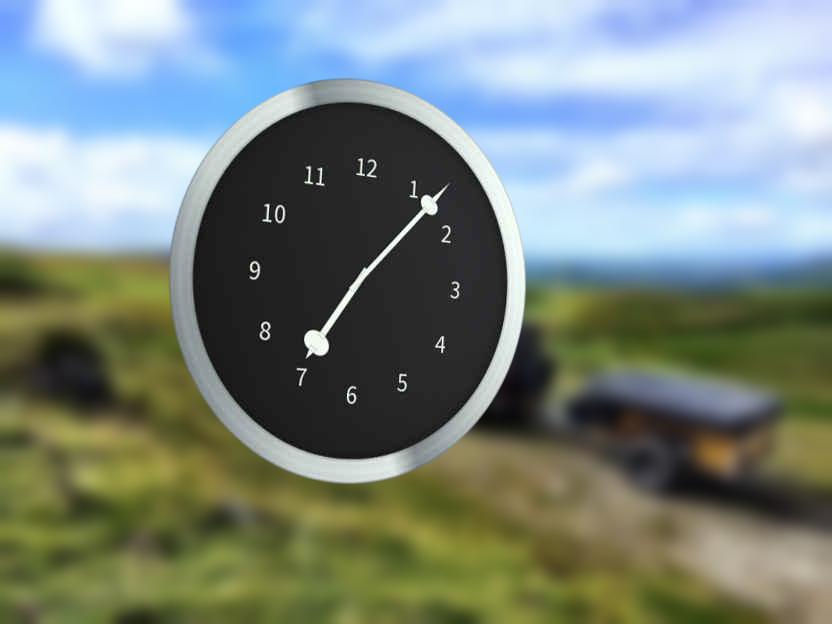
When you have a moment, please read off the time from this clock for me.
7:07
